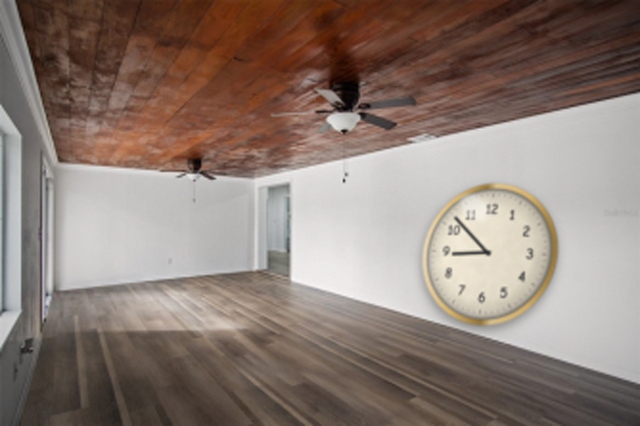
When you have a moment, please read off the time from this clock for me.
8:52
